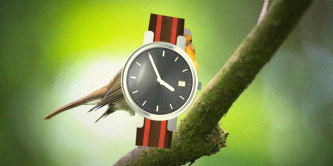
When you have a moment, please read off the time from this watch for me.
3:55
